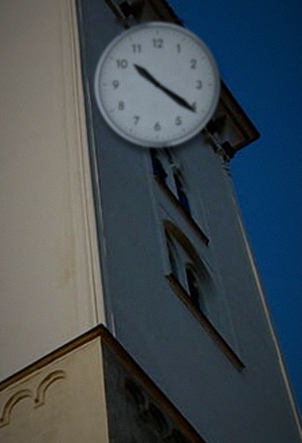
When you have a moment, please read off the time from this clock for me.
10:21
